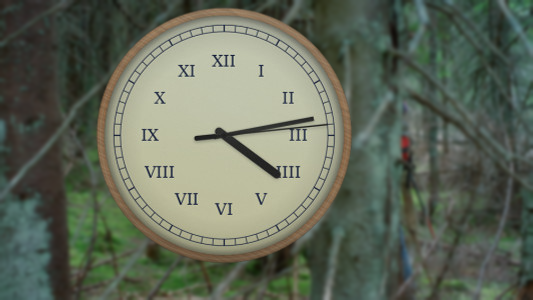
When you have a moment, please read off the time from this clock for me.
4:13:14
